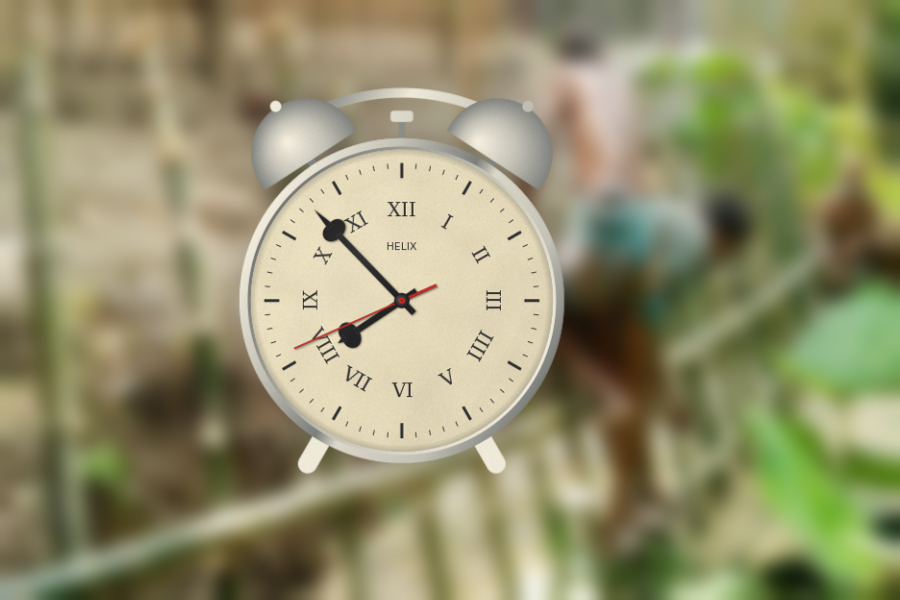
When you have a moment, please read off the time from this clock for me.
7:52:41
